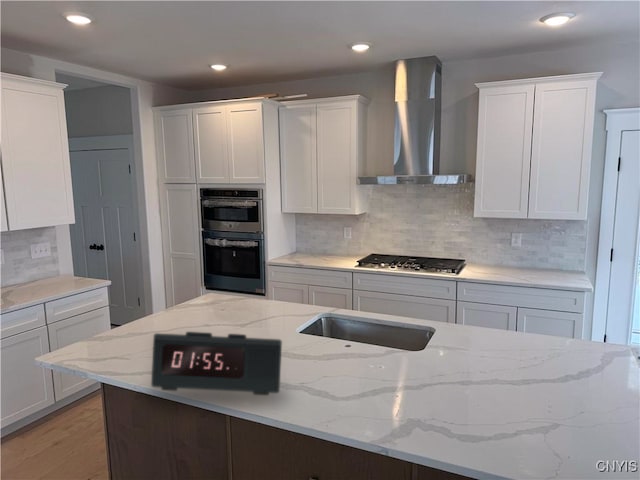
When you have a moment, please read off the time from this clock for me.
1:55
